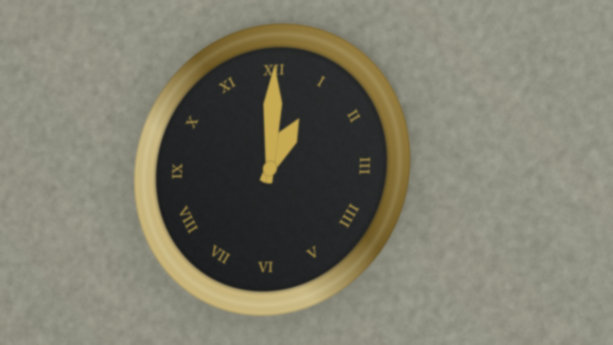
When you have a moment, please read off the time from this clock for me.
1:00
